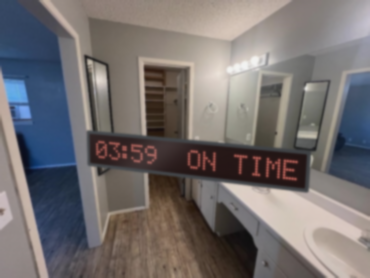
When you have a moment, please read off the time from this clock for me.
3:59
